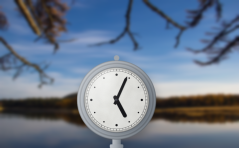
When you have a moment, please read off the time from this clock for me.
5:04
